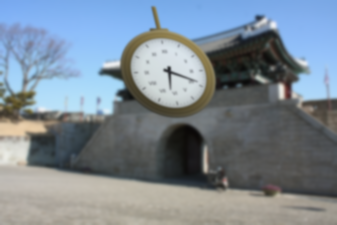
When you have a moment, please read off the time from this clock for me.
6:19
